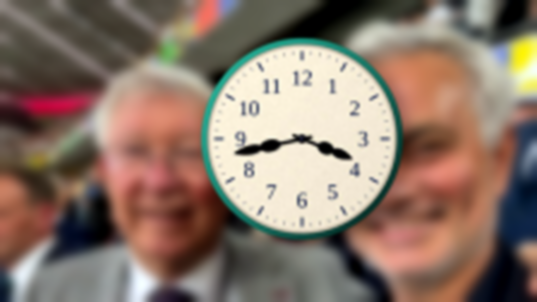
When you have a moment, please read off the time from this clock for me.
3:43
